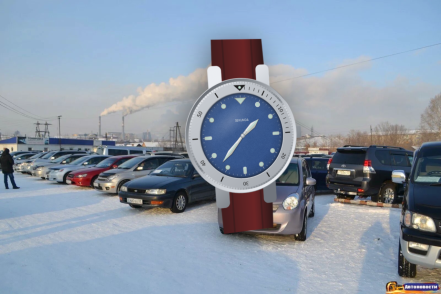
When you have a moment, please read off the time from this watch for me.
1:37
